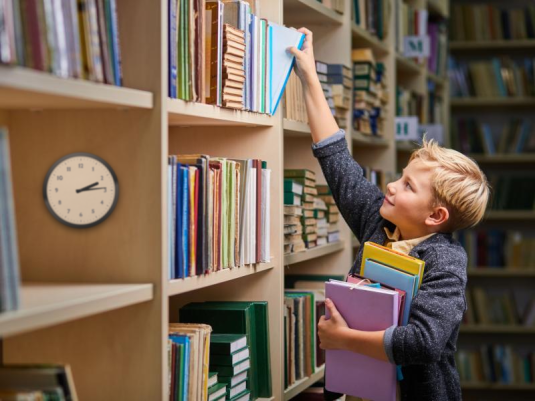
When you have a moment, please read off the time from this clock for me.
2:14
